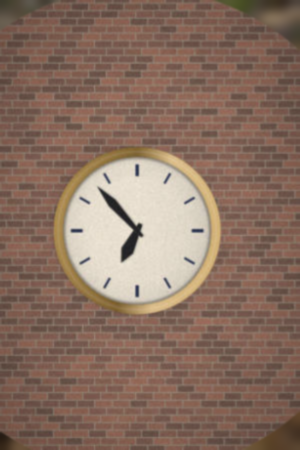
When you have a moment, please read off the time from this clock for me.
6:53
